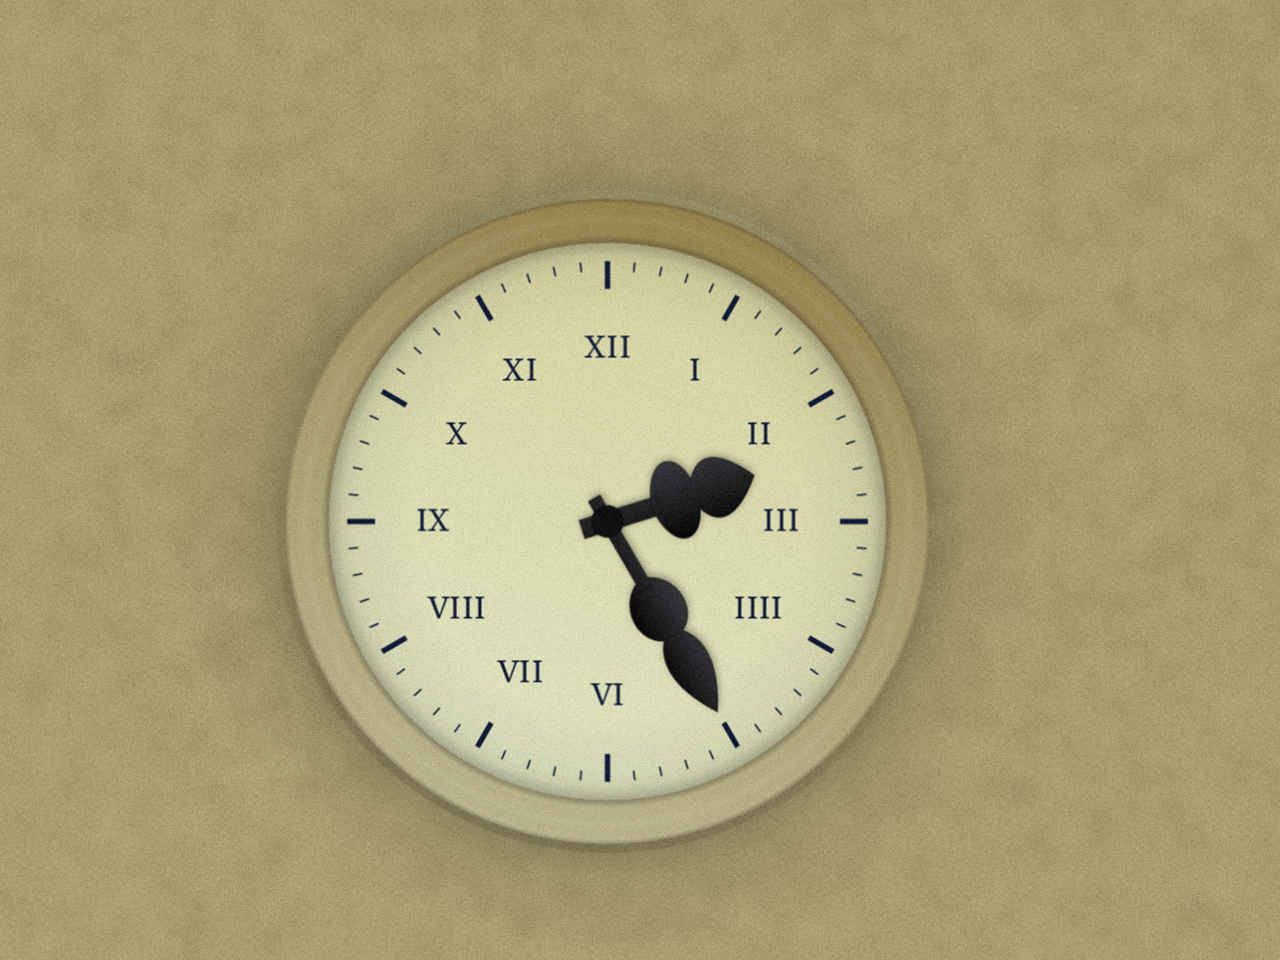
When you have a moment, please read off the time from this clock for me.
2:25
